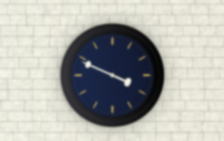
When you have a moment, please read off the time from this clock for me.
3:49
